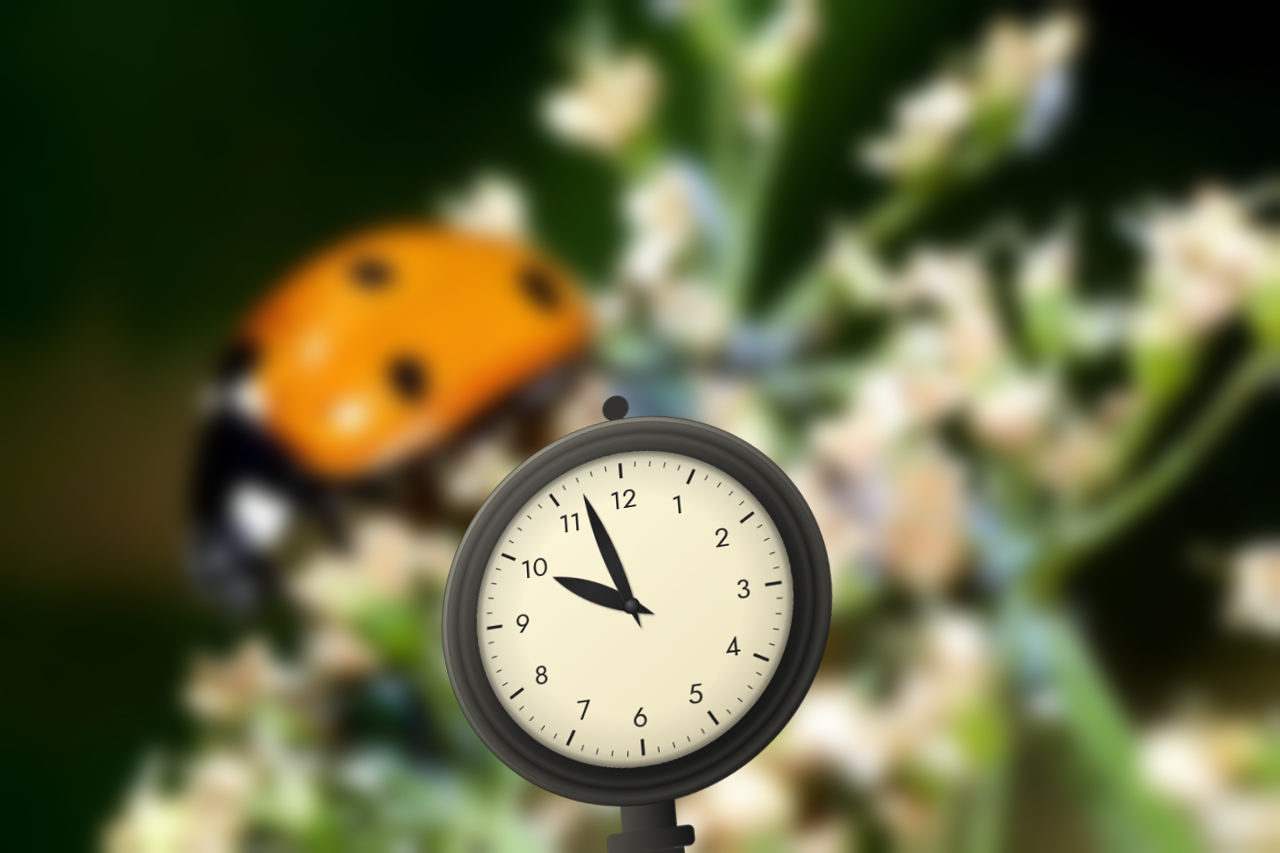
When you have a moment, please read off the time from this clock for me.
9:57
